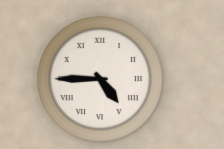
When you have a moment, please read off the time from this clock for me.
4:45
